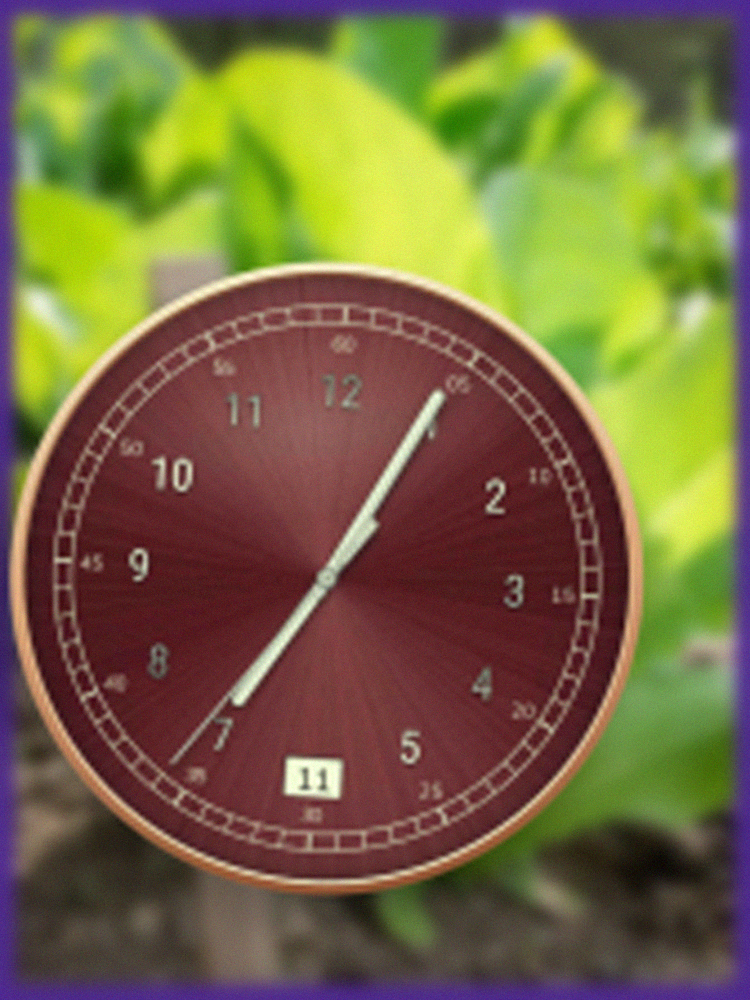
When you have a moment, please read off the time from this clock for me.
7:04:36
